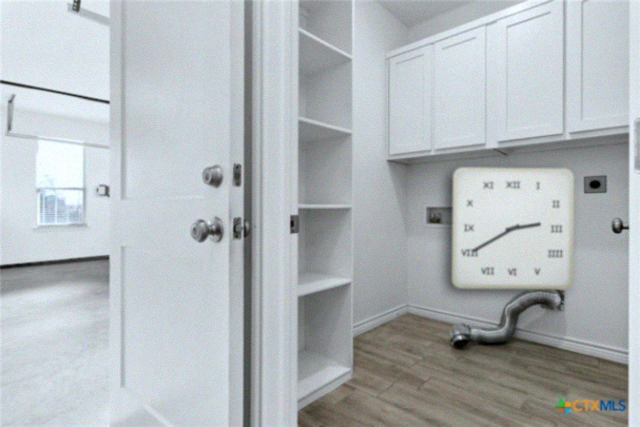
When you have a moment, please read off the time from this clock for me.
2:40
